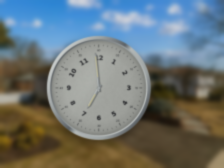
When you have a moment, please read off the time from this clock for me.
6:59
